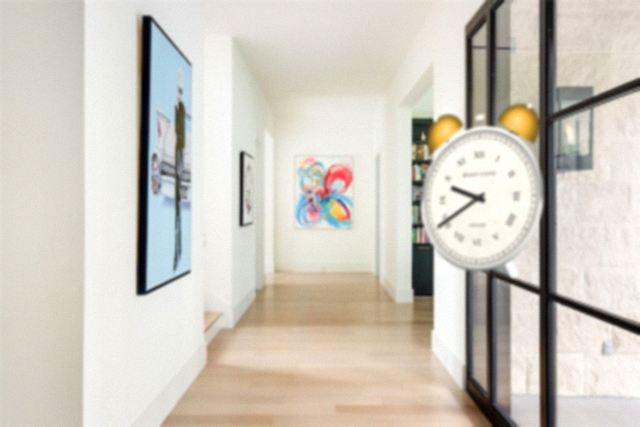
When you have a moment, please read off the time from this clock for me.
9:40
